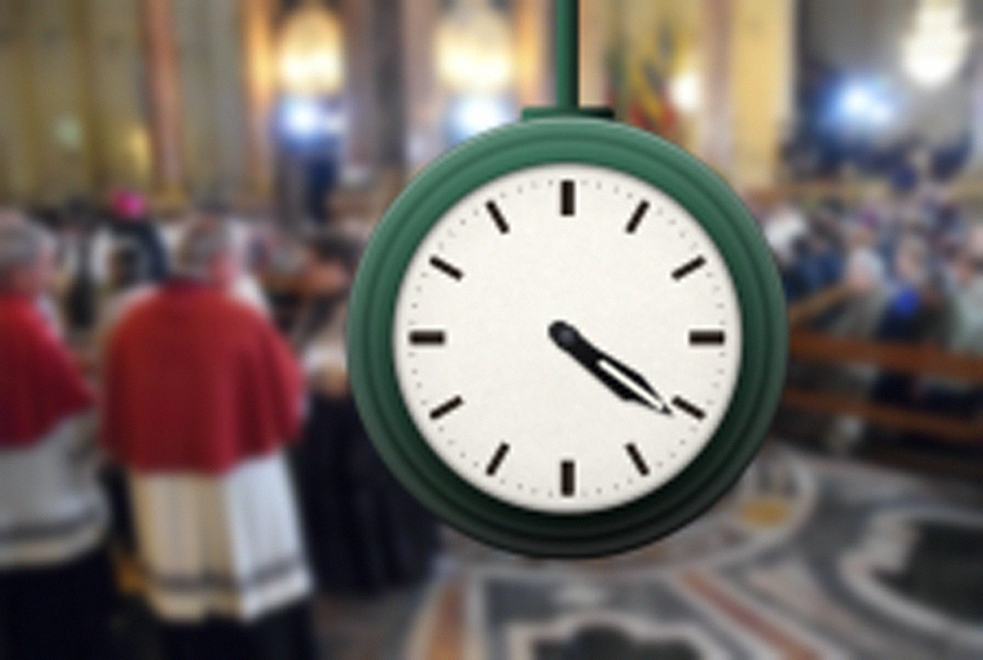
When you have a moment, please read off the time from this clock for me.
4:21
